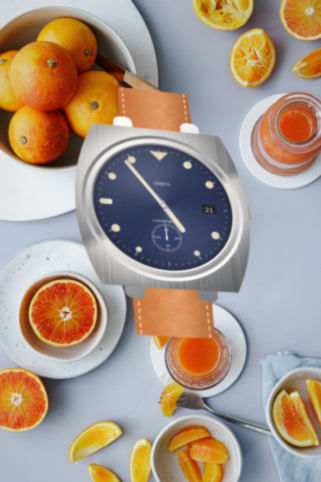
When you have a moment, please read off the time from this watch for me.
4:54
